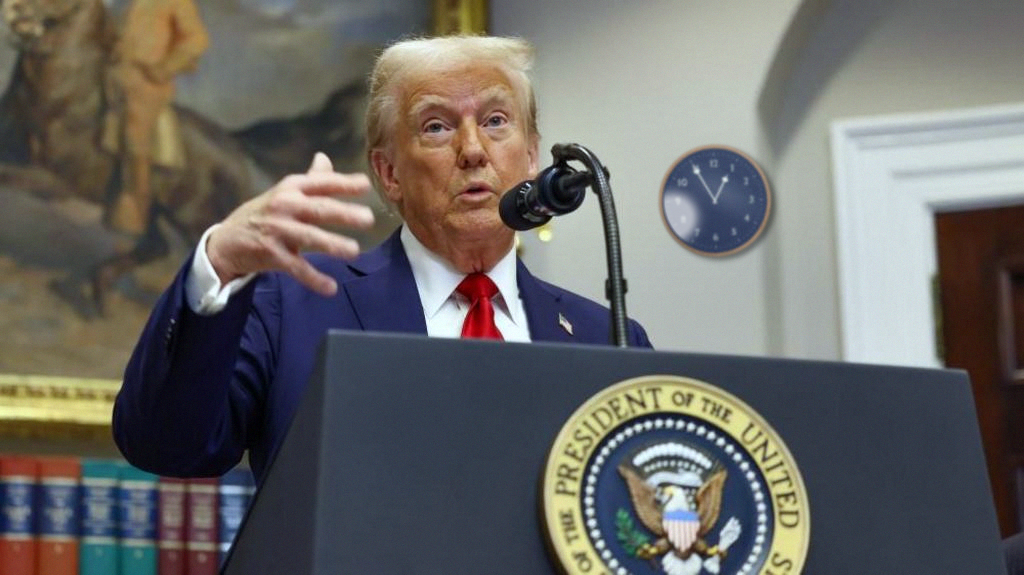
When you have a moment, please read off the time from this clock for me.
12:55
